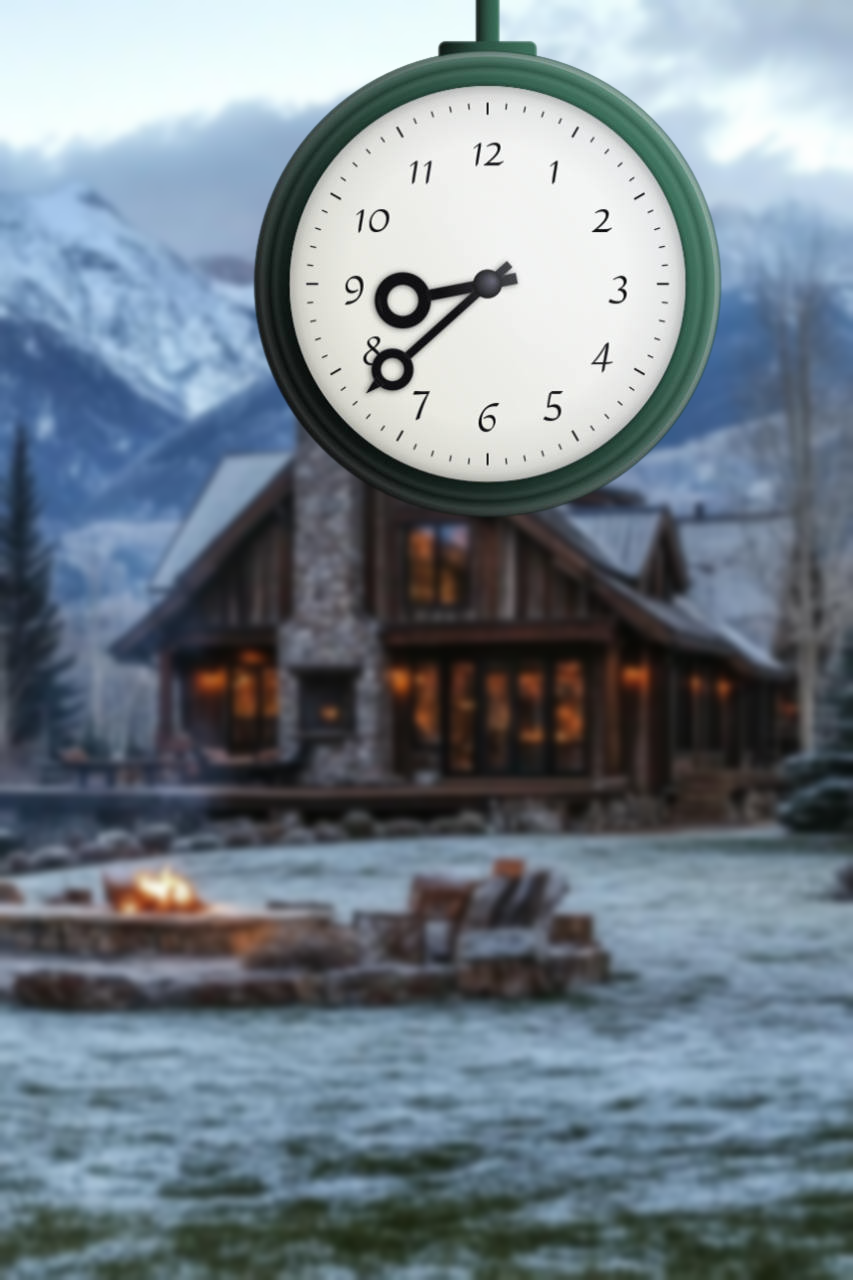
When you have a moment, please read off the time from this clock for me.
8:38
